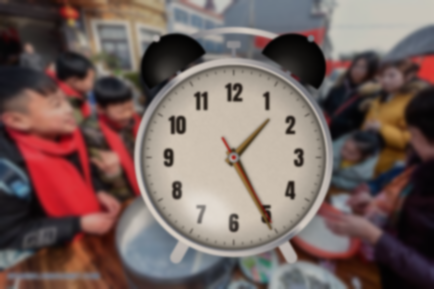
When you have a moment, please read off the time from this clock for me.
1:25:25
